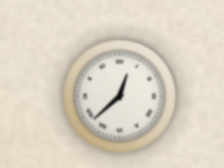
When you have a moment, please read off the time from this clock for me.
12:38
